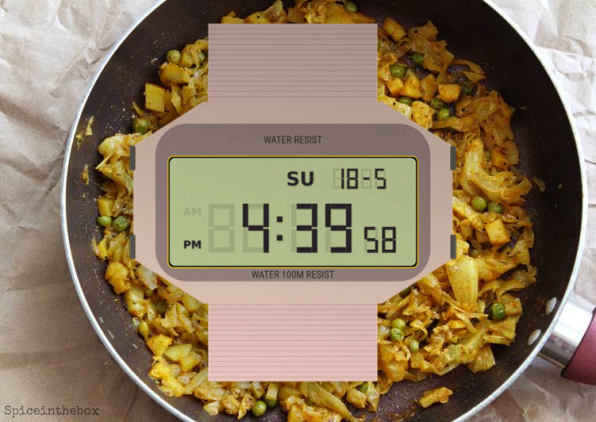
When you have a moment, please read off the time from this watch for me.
4:39:58
